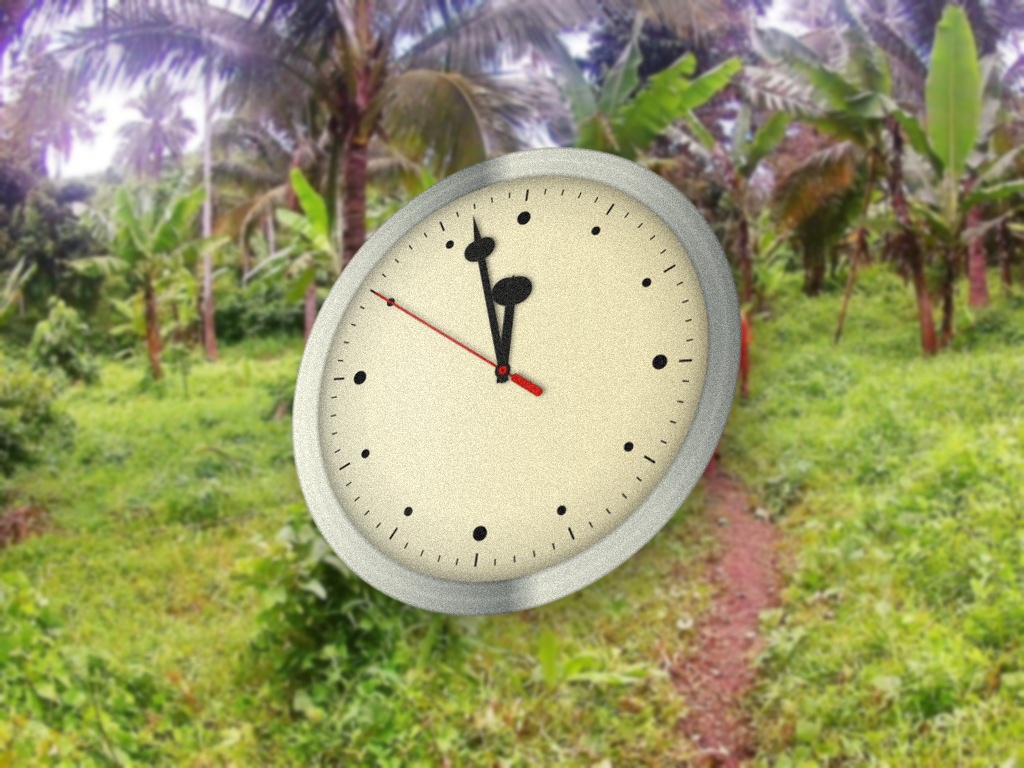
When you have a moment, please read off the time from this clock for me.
11:56:50
